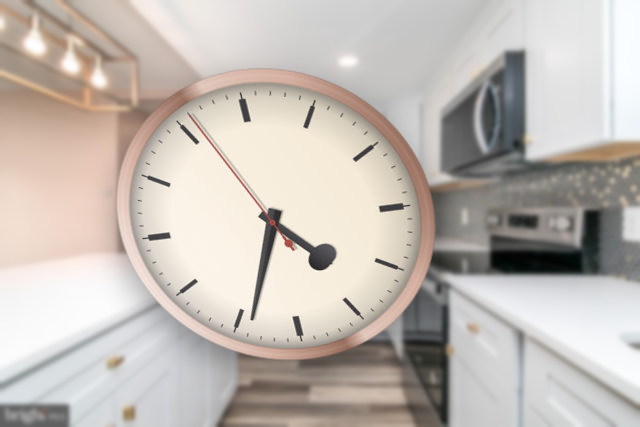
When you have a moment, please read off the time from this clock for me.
4:33:56
